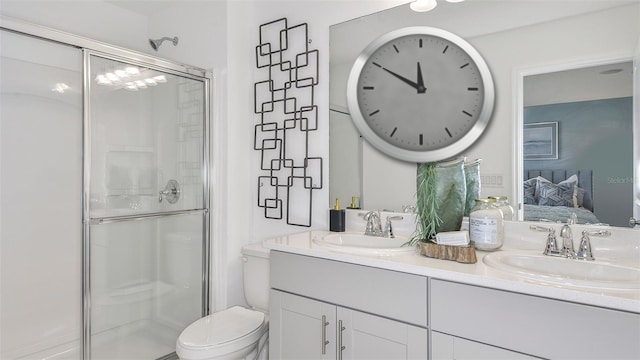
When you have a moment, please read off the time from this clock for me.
11:50
